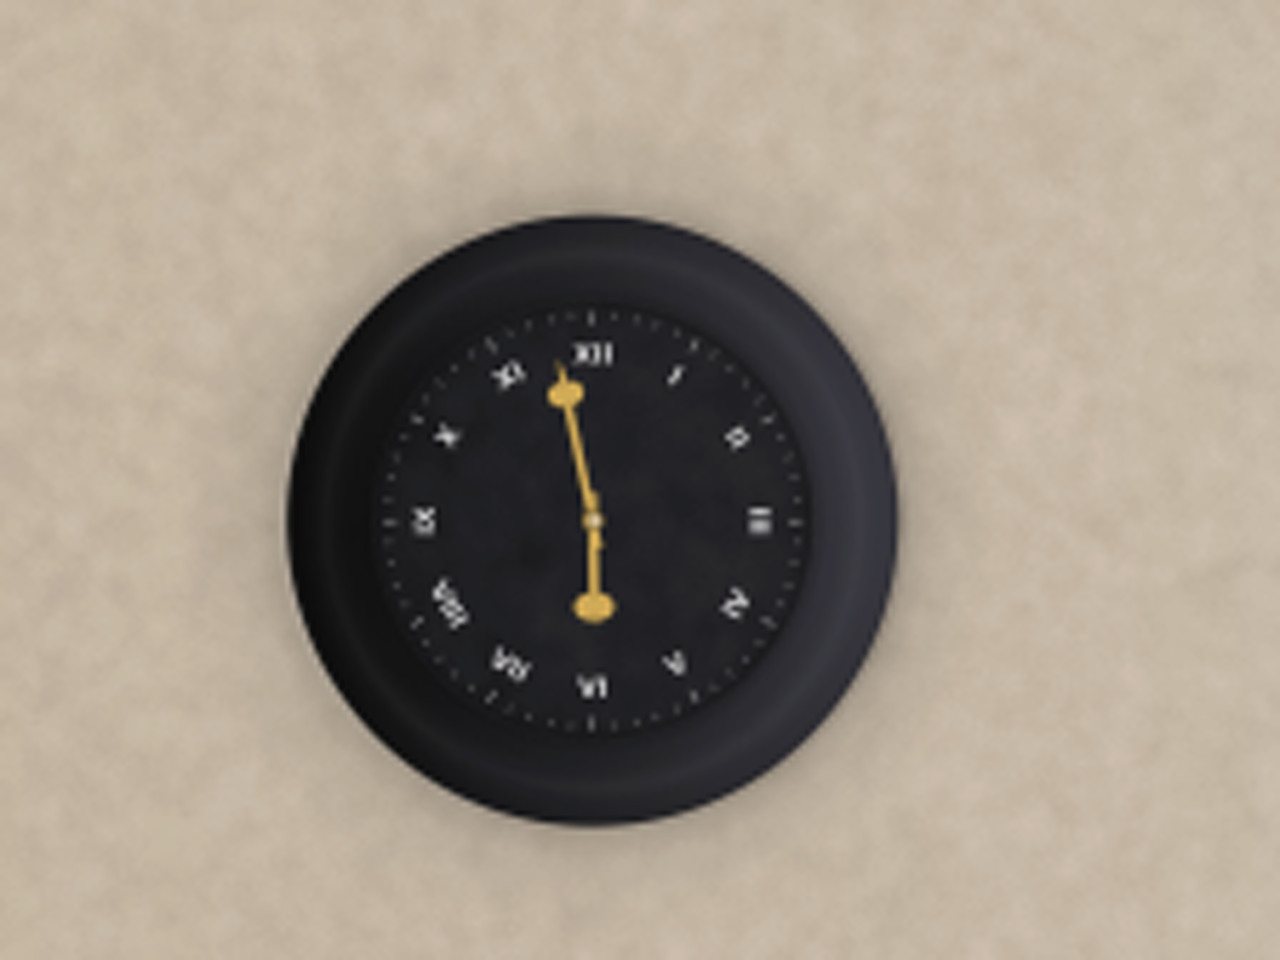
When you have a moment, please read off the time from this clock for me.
5:58
